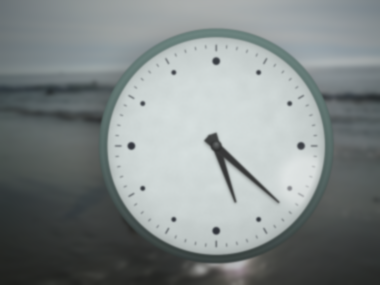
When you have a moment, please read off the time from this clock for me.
5:22
